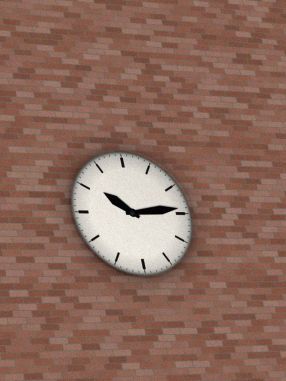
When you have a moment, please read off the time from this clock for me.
10:14
